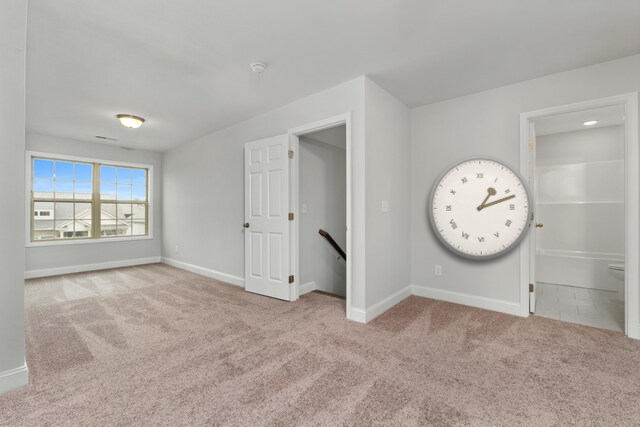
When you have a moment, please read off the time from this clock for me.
1:12
